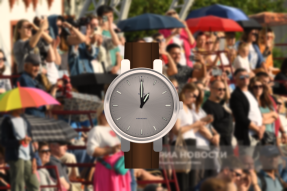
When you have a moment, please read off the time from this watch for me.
1:00
